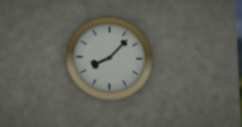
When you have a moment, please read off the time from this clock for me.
8:07
